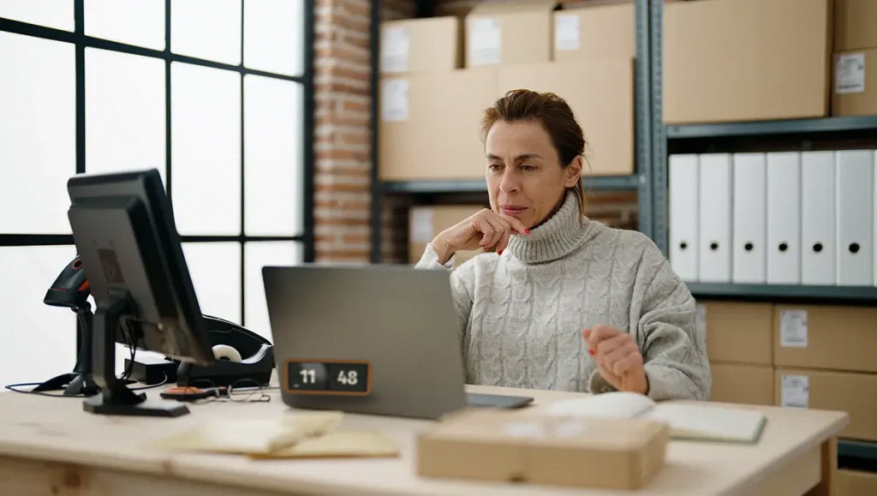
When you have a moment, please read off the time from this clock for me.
11:48
